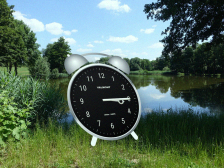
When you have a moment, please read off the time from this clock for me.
3:15
